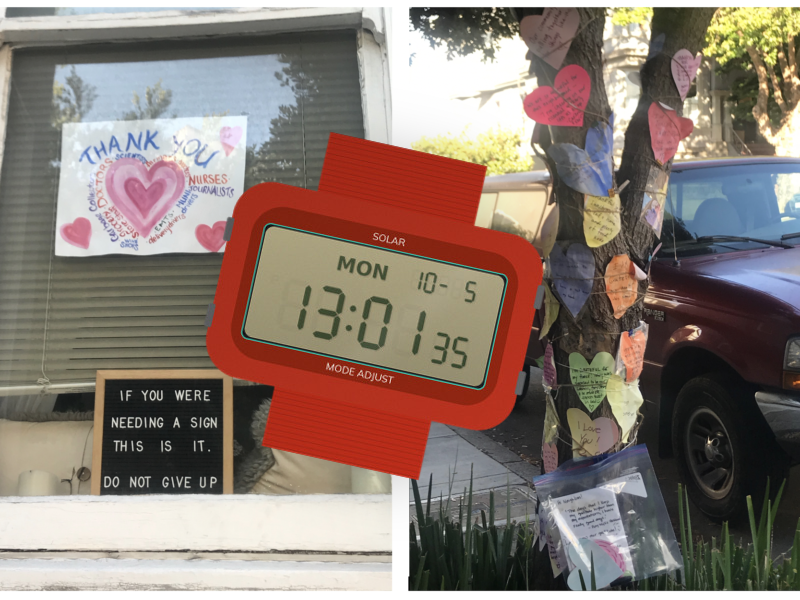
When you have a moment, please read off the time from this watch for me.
13:01:35
